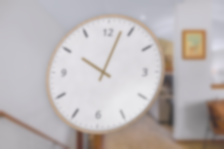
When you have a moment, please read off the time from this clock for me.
10:03
